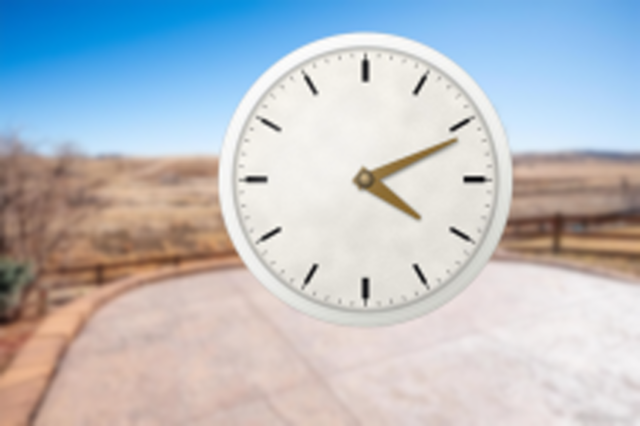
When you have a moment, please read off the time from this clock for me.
4:11
